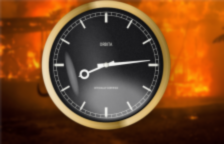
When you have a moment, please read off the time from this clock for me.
8:14
